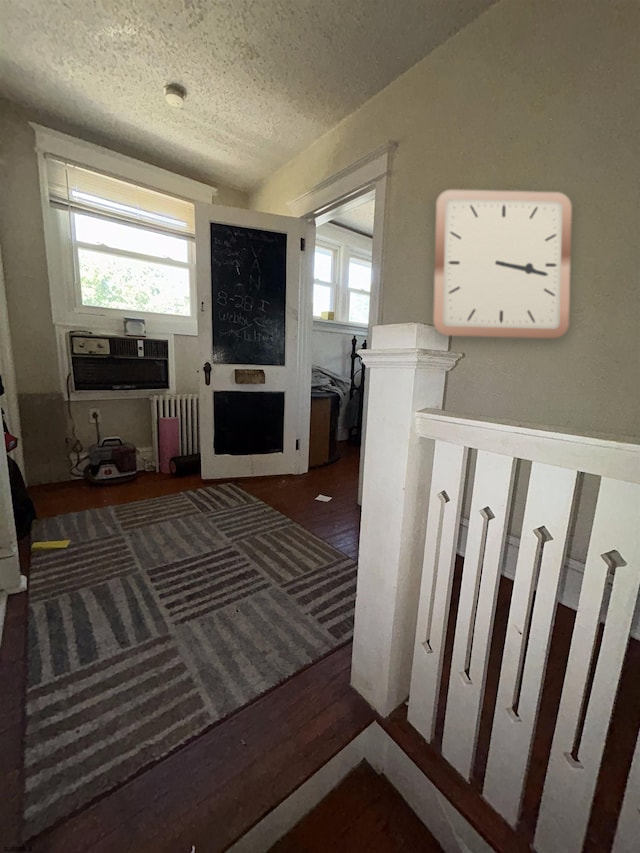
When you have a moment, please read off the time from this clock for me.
3:17
